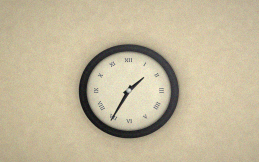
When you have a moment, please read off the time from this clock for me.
1:35
